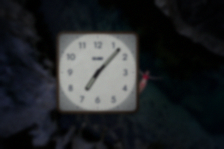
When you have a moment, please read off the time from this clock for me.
7:07
